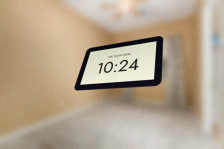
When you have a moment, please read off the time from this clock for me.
10:24
